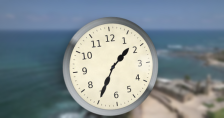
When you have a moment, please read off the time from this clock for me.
1:35
